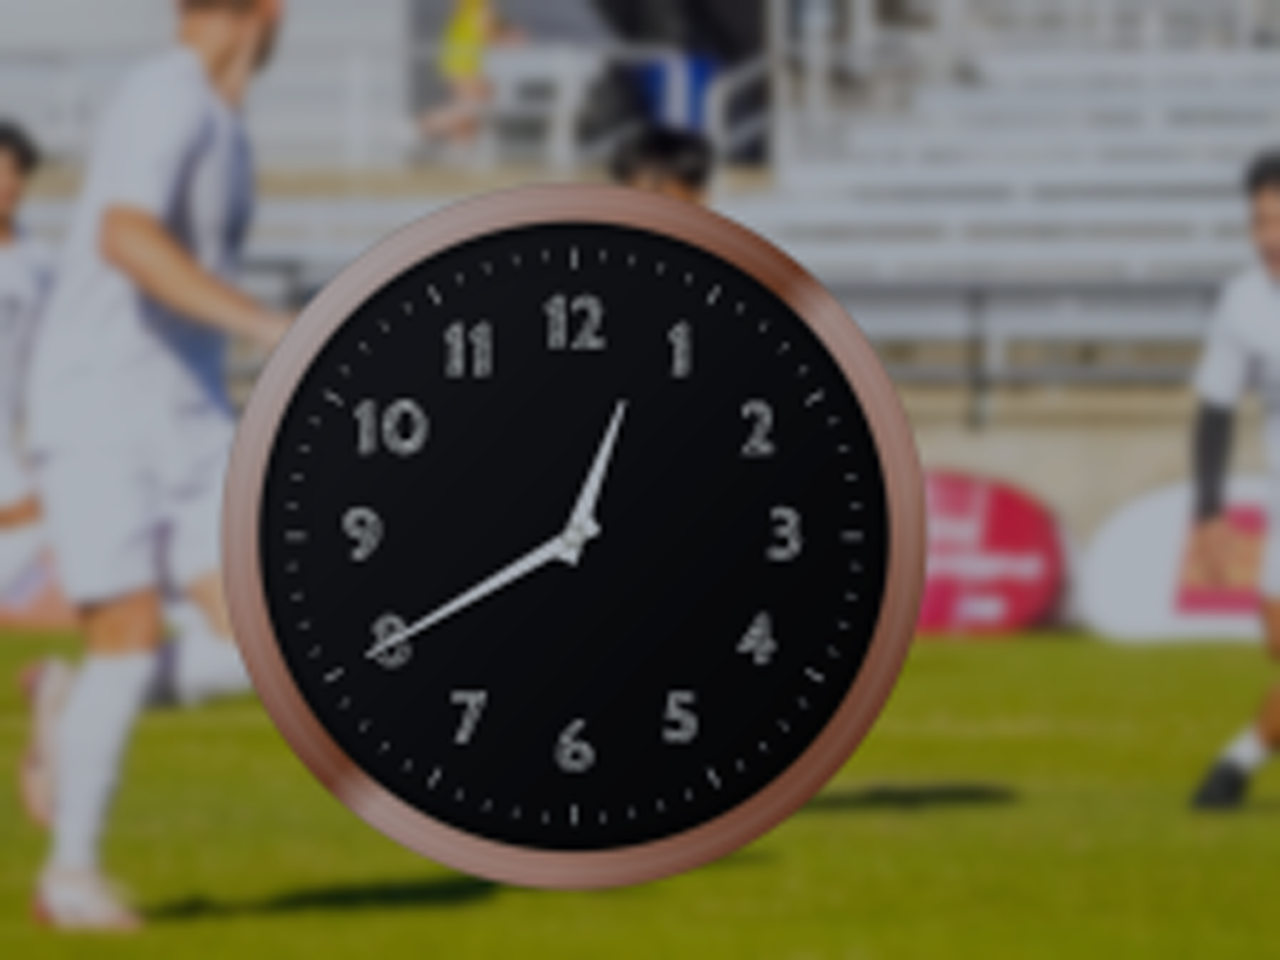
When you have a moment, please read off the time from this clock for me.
12:40
